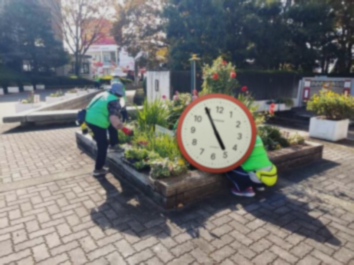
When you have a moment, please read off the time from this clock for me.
4:55
